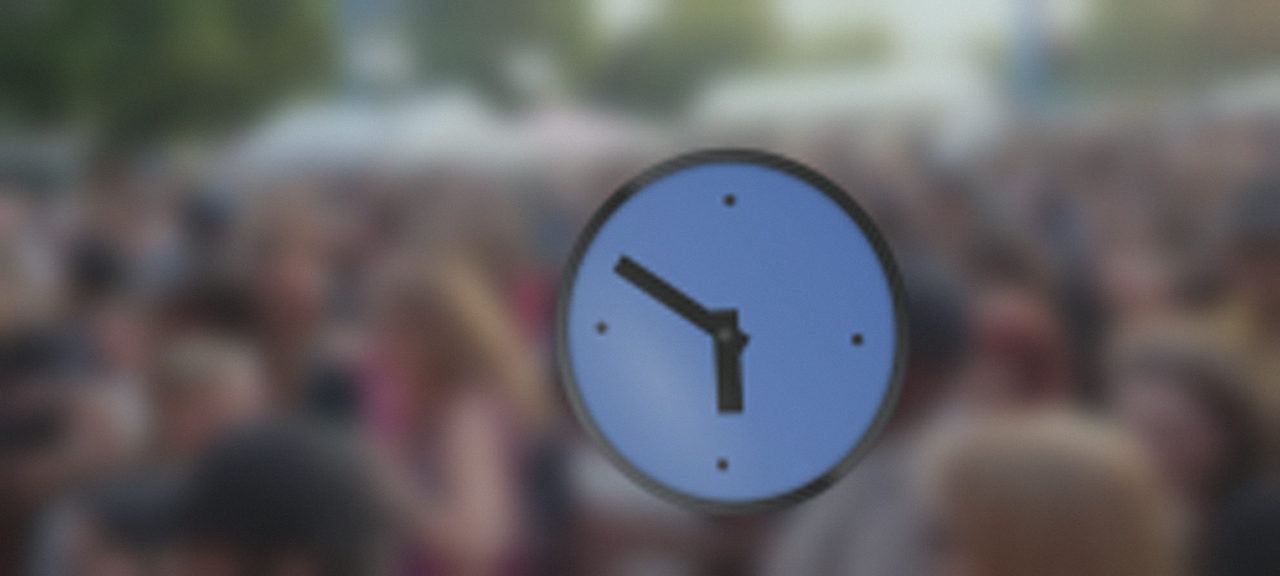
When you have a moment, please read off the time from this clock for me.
5:50
